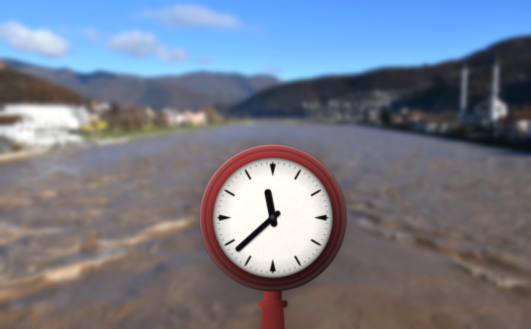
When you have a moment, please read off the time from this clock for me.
11:38
